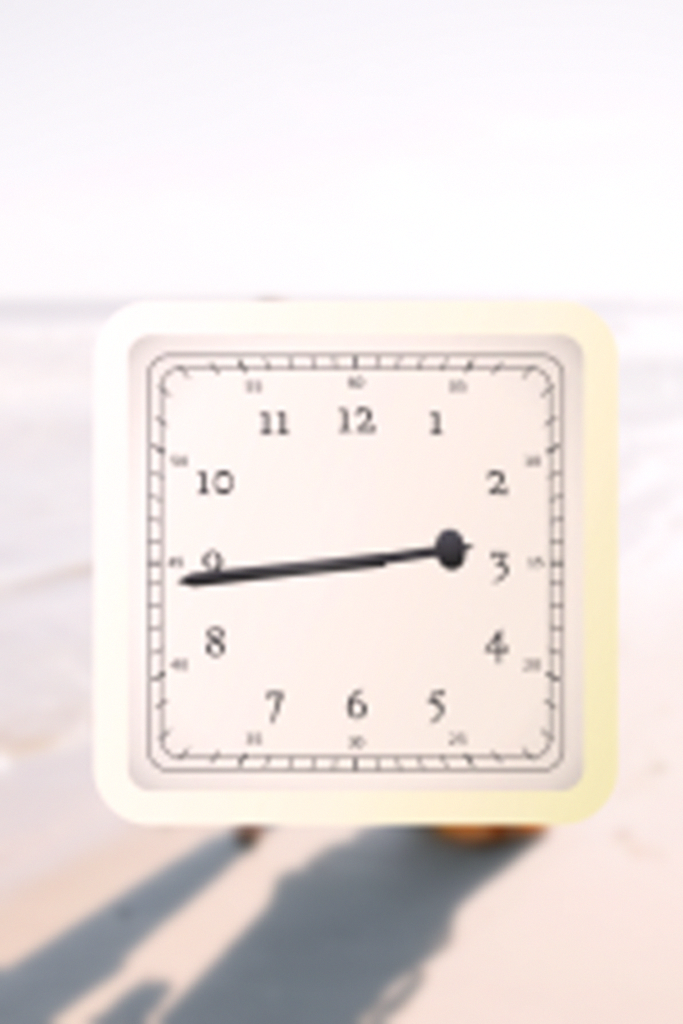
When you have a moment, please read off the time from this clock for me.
2:44
